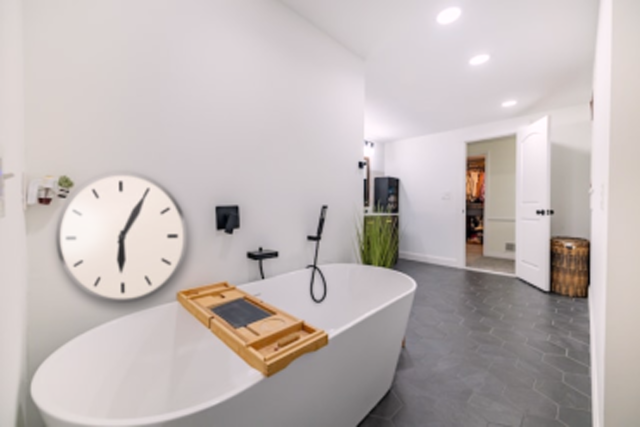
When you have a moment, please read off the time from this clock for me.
6:05
